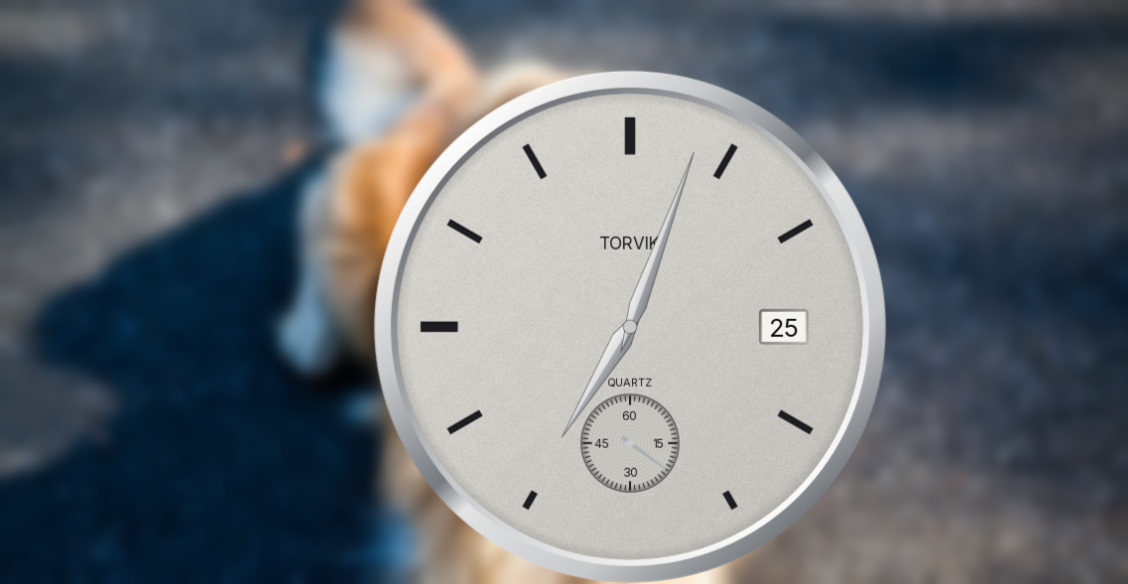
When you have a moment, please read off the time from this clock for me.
7:03:21
